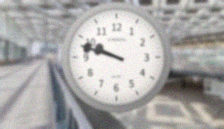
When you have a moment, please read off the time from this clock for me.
9:48
